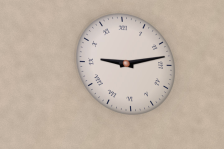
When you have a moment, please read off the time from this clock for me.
9:13
